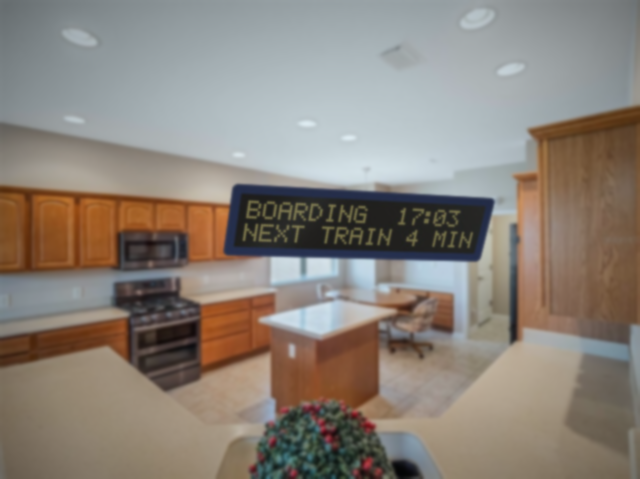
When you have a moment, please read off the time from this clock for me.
17:03
